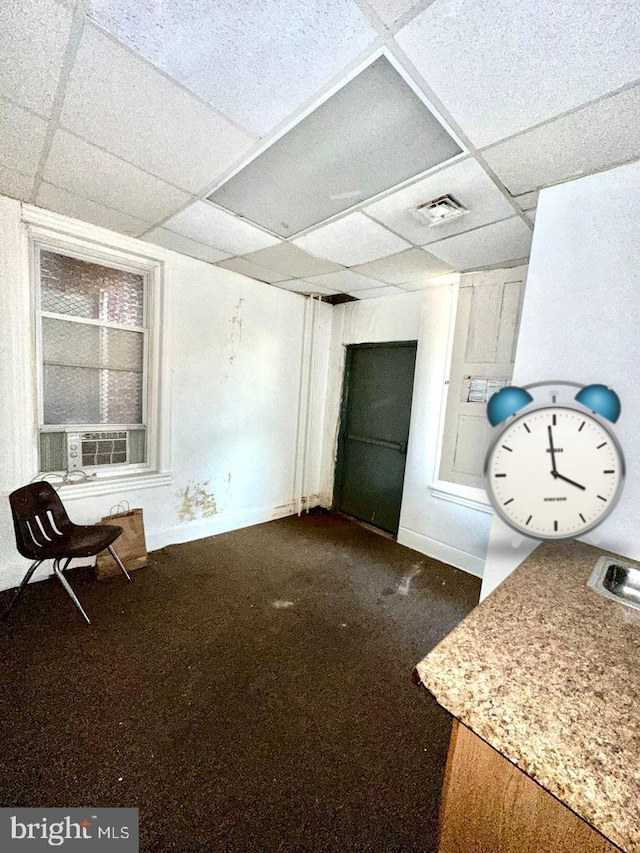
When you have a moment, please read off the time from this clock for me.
3:59
